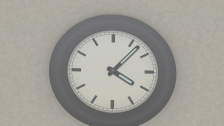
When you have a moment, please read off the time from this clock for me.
4:07
